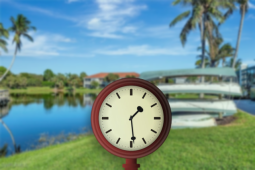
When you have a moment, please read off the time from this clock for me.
1:29
